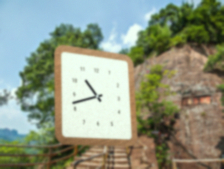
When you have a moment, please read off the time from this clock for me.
10:42
